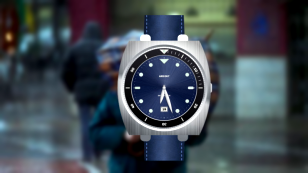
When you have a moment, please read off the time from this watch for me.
6:27
